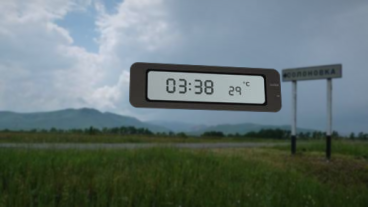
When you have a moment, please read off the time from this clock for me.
3:38
